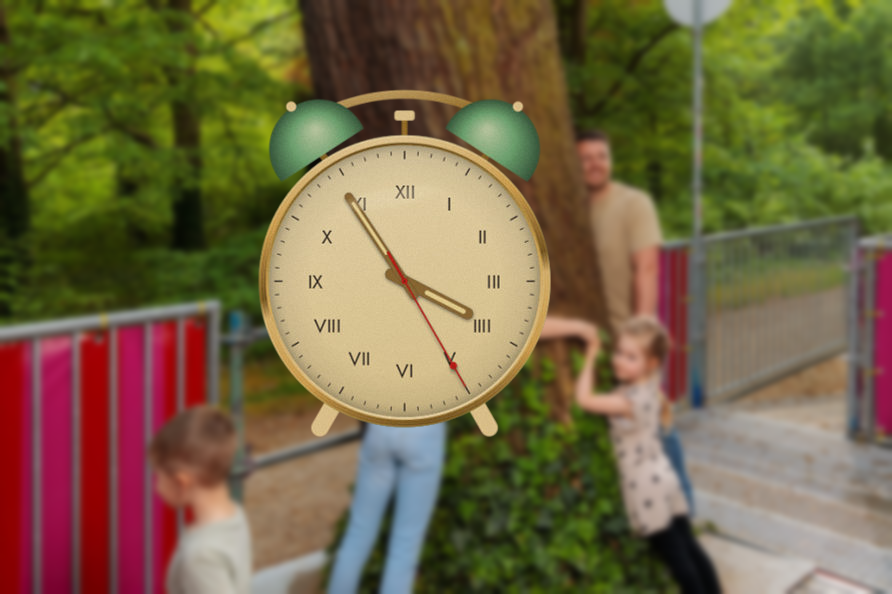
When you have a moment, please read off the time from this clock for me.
3:54:25
